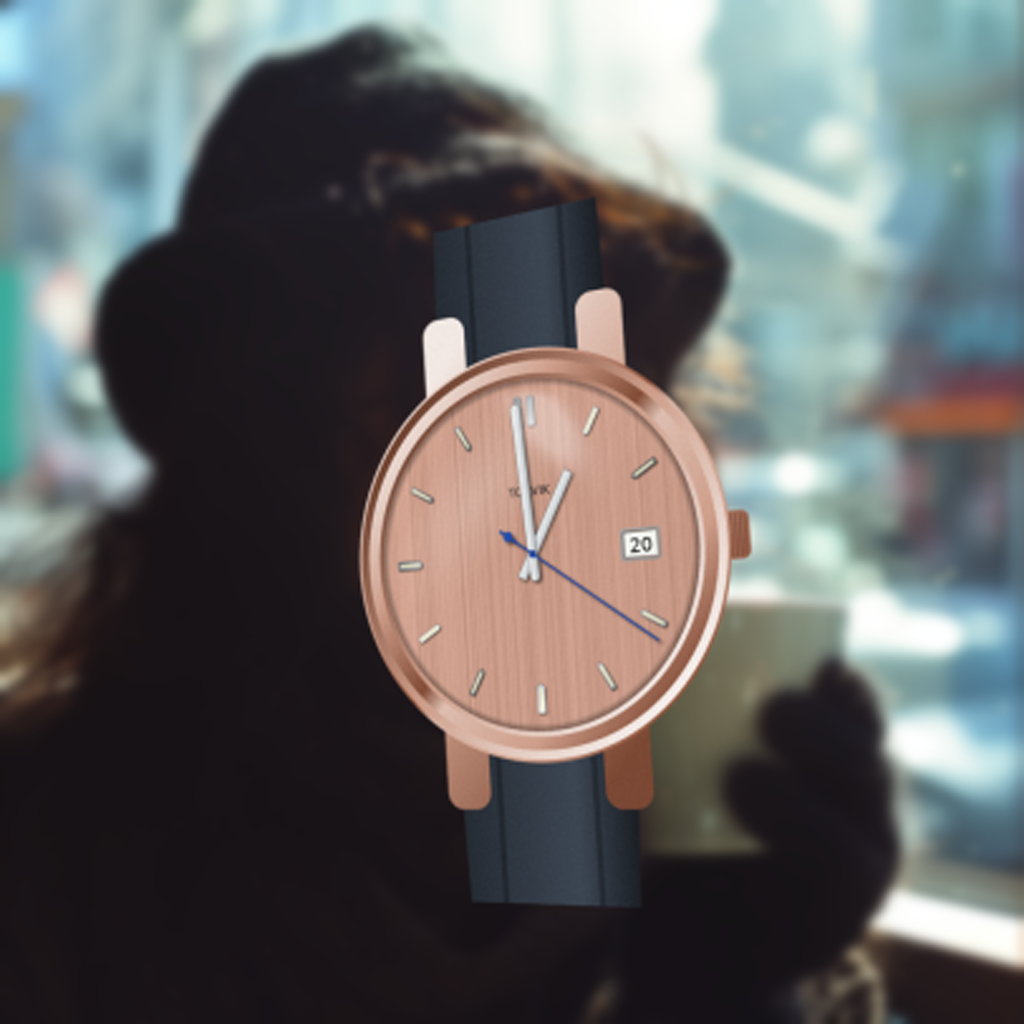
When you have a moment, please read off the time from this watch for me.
12:59:21
